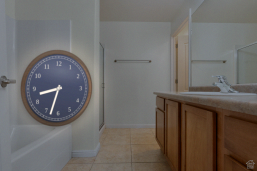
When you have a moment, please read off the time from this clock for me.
8:33
